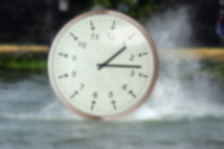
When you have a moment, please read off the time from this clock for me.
1:13
